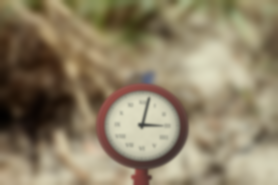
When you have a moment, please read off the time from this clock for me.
3:02
